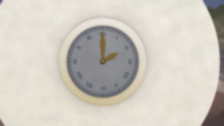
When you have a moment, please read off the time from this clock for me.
2:00
